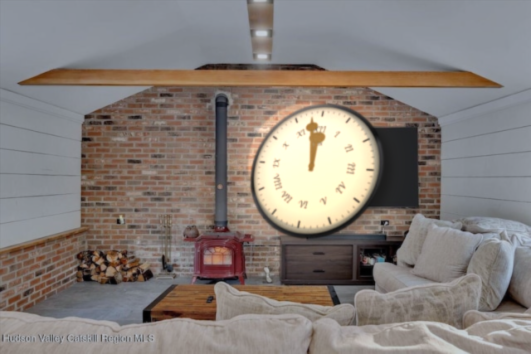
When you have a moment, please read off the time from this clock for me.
11:58
